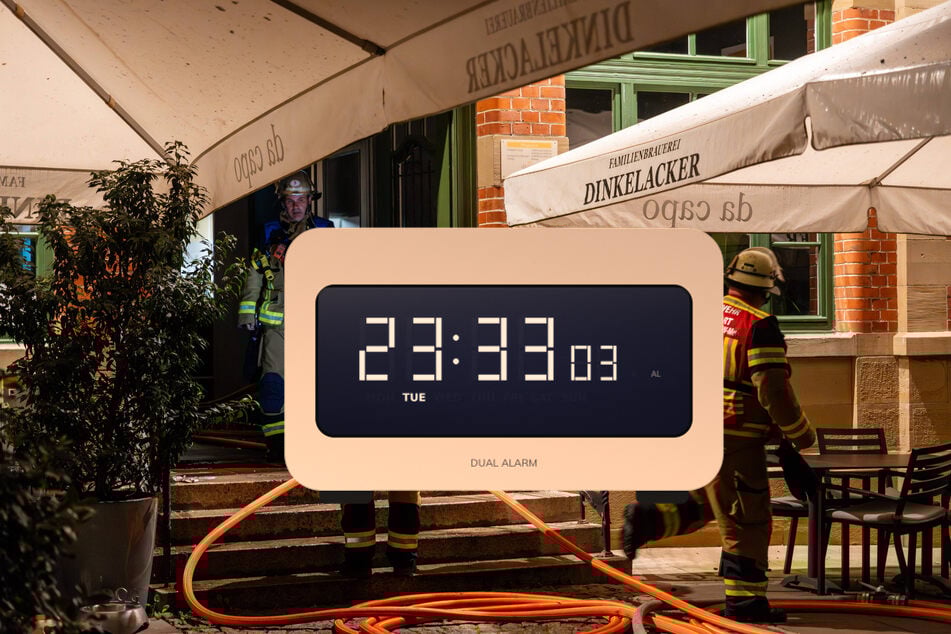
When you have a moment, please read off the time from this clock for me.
23:33:03
